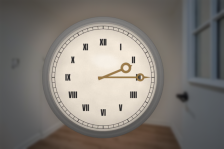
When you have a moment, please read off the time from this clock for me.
2:15
